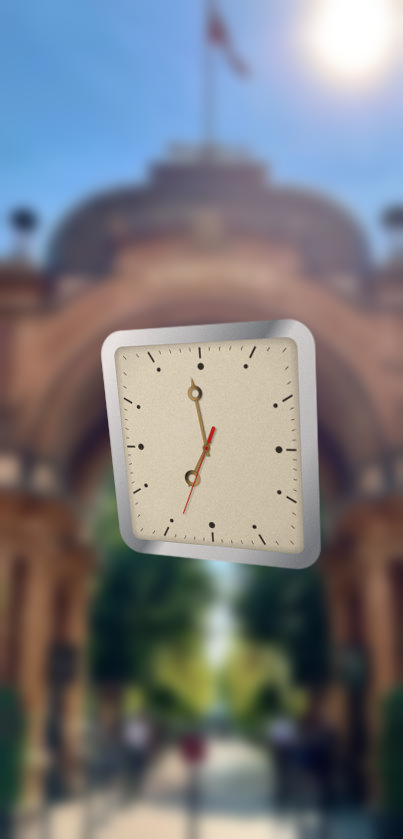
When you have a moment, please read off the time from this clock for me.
6:58:34
